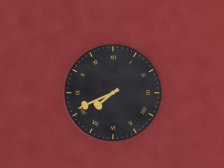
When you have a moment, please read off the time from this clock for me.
7:41
